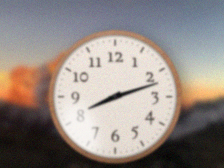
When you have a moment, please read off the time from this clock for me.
8:12
